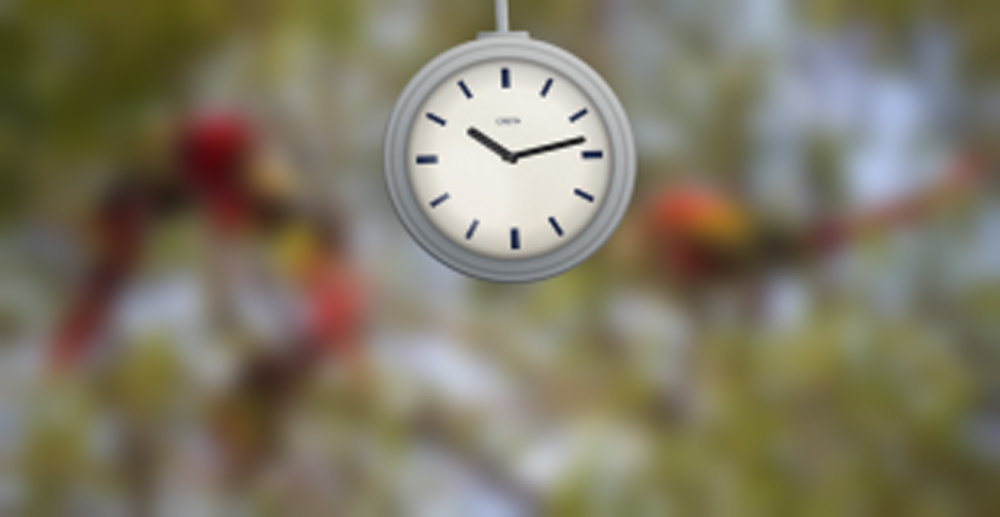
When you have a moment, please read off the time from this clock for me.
10:13
